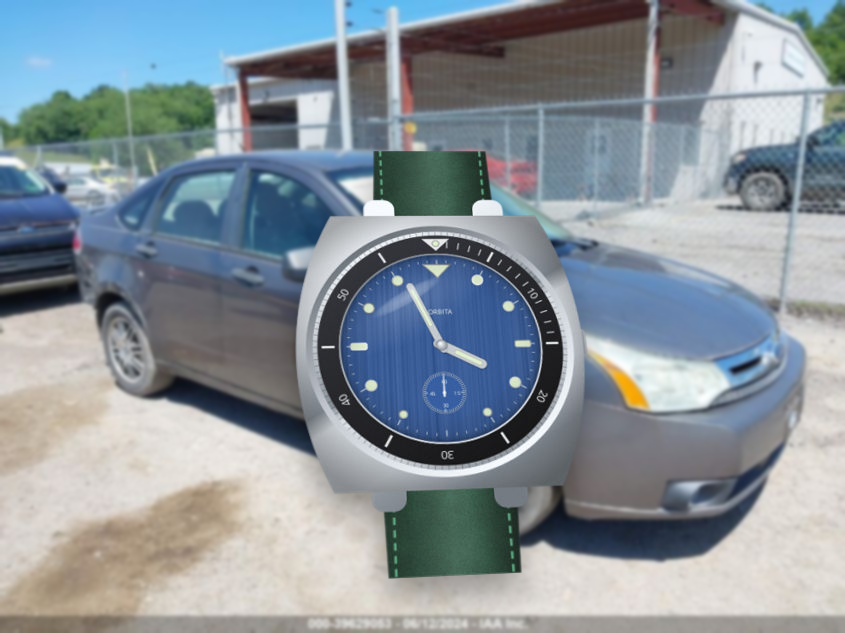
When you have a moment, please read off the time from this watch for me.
3:56
